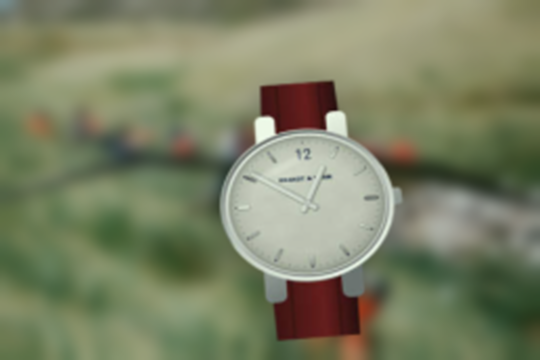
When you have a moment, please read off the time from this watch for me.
12:51
